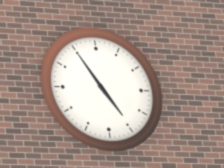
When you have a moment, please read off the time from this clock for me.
4:55
